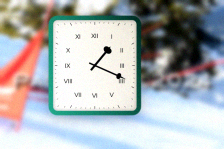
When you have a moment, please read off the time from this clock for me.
1:19
